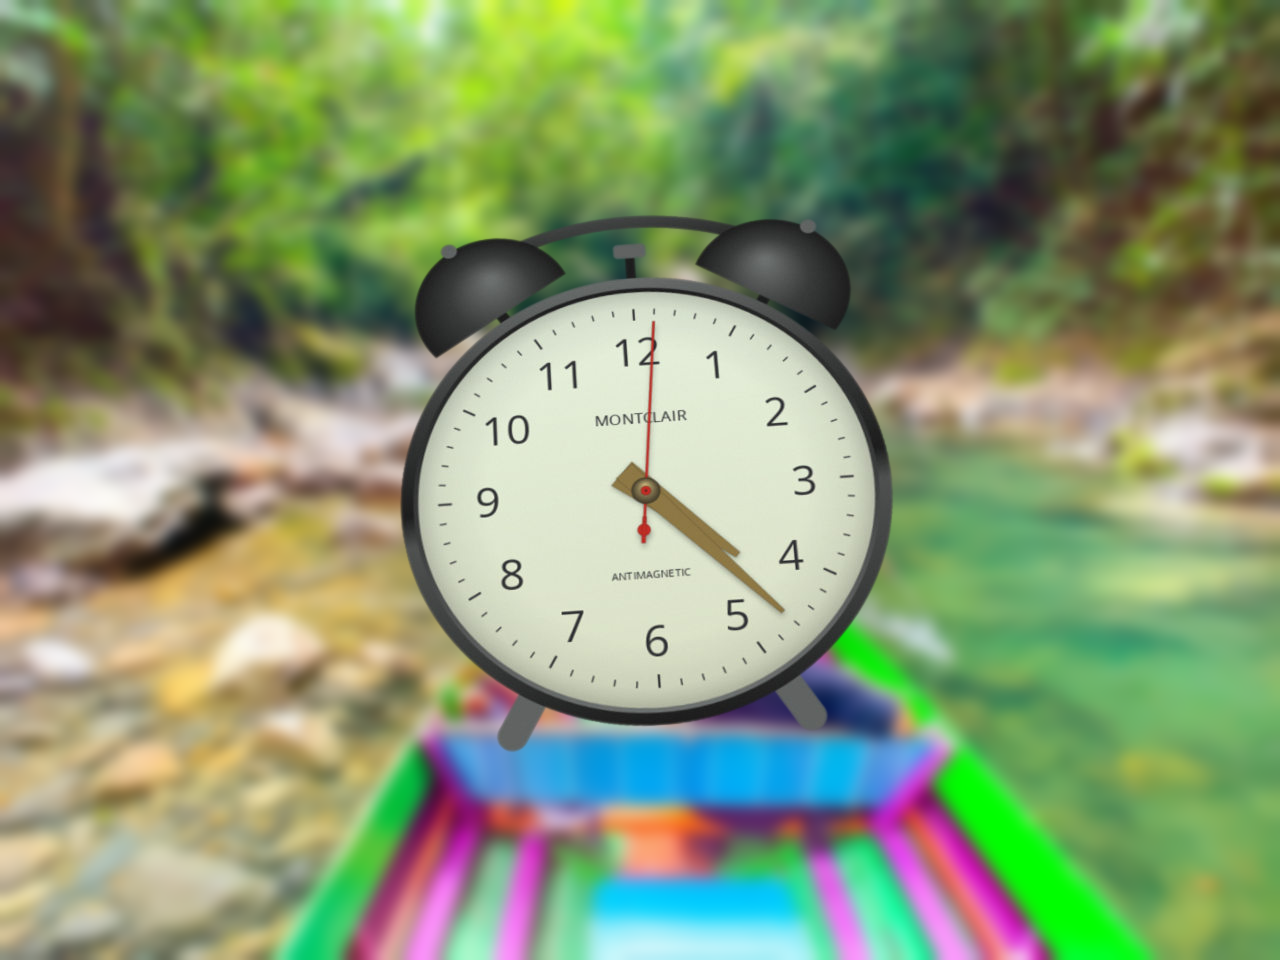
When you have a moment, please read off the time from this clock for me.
4:23:01
